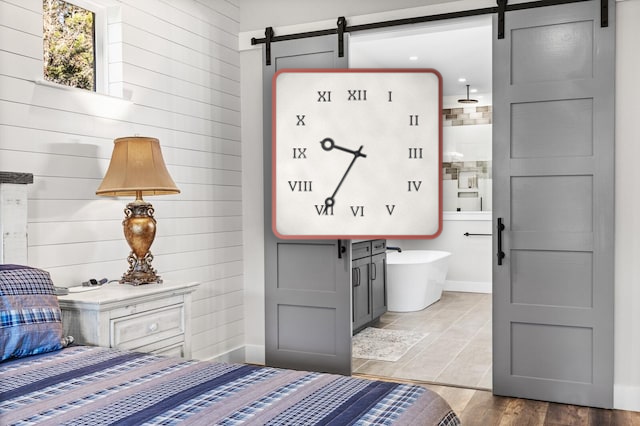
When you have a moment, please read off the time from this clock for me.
9:35
